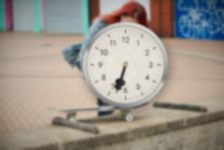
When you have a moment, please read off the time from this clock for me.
6:33
